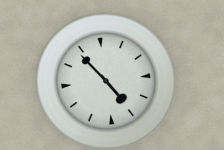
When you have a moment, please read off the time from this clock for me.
4:54
